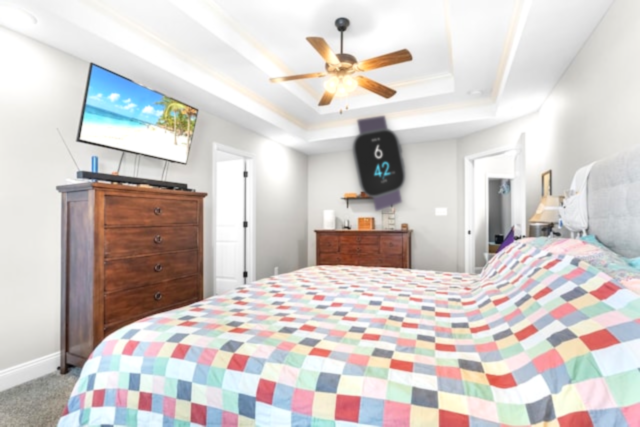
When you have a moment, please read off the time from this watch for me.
6:42
